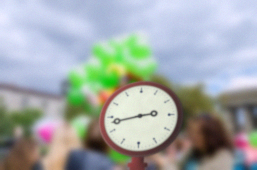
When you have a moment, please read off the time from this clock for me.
2:43
